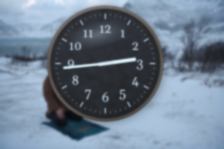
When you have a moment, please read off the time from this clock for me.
2:44
